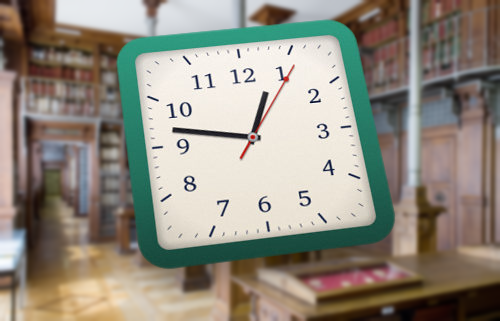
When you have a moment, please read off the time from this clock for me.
12:47:06
